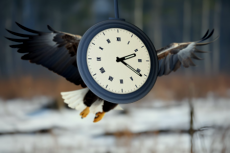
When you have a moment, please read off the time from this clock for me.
2:21
